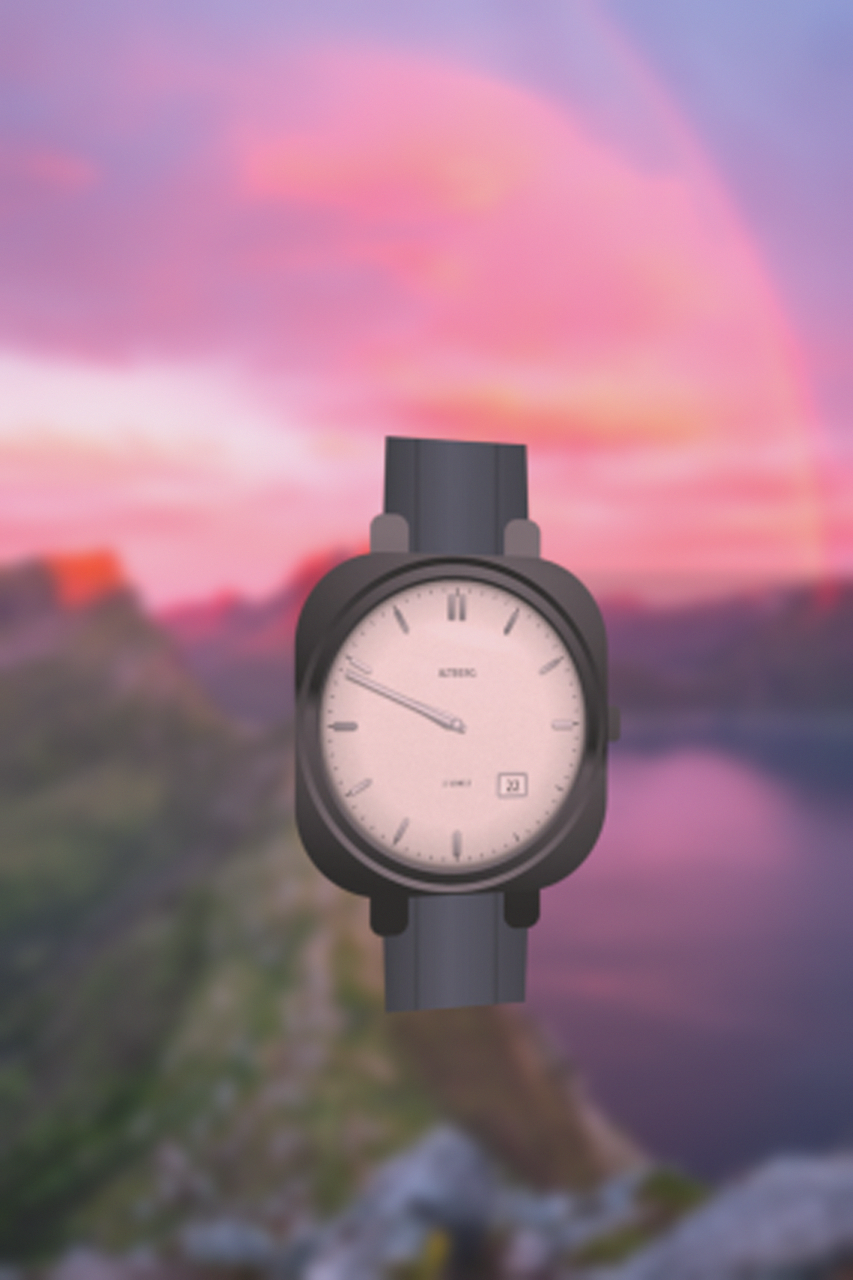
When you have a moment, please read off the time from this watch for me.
9:49
